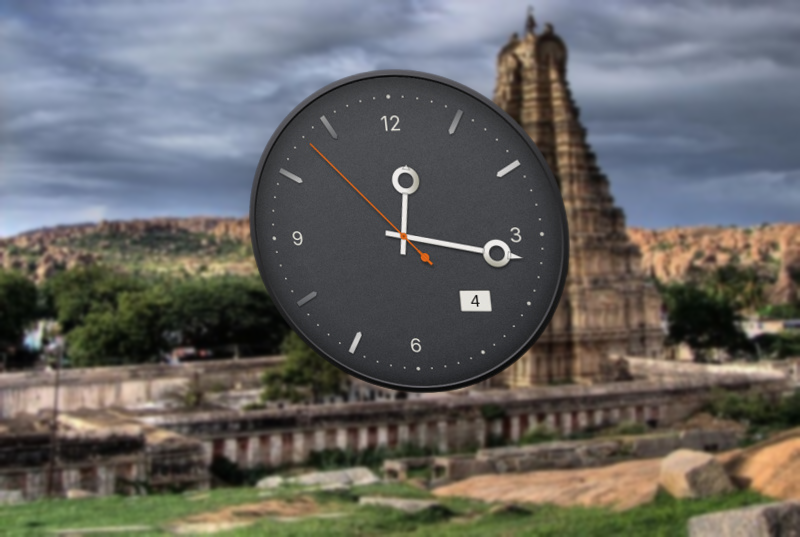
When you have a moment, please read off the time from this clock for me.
12:16:53
